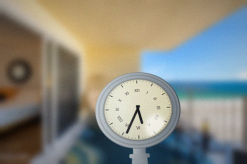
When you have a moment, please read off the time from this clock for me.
5:34
